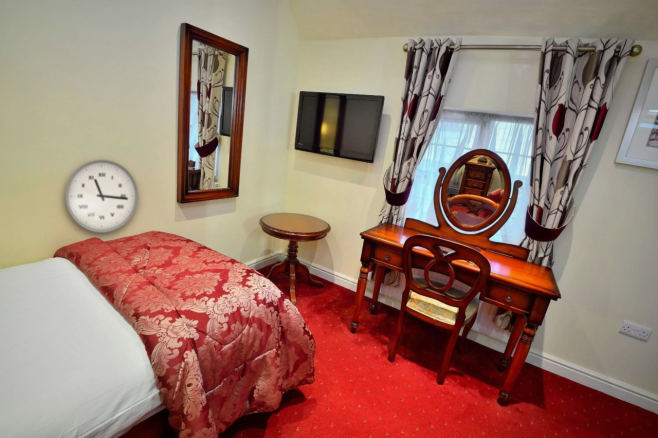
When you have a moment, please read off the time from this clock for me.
11:16
